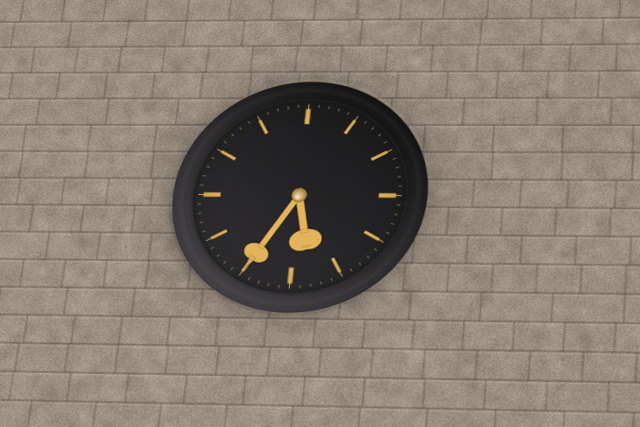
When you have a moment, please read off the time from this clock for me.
5:35
